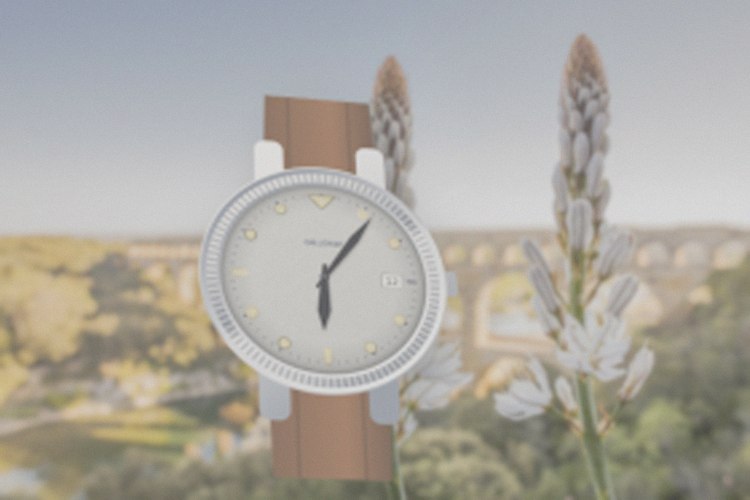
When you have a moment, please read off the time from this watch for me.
6:06
